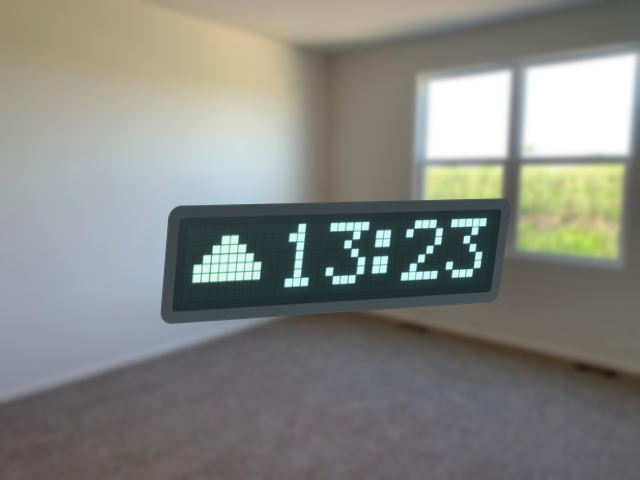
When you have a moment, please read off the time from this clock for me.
13:23
